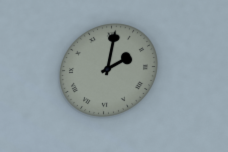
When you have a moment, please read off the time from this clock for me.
2:01
